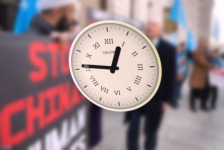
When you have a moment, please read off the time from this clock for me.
12:46
